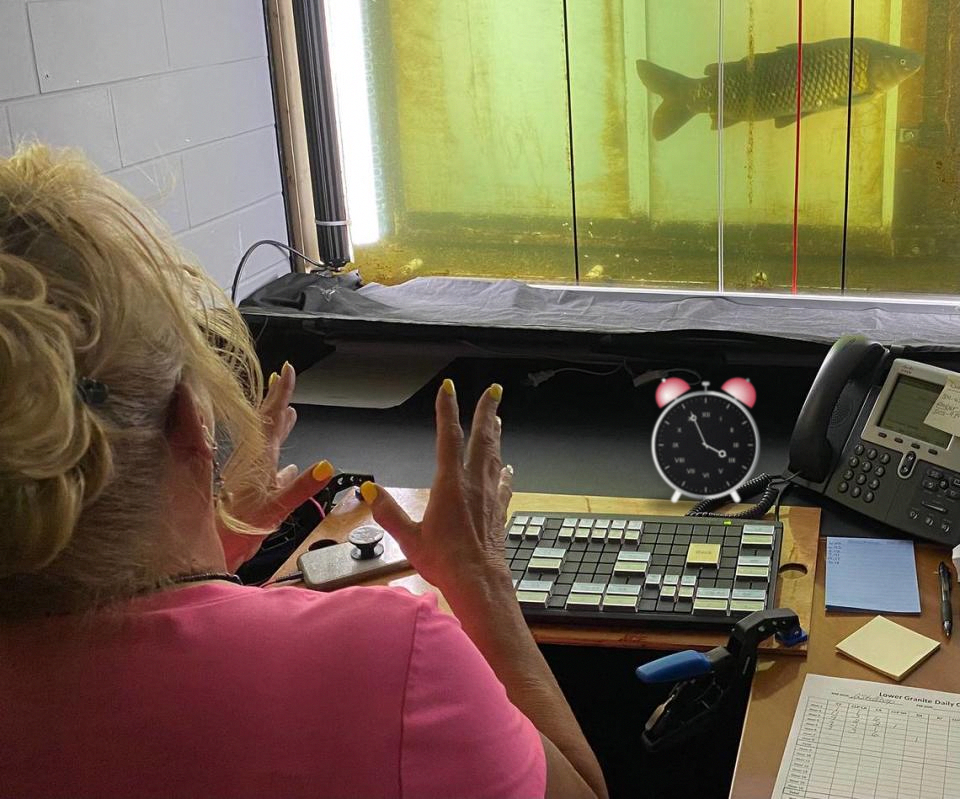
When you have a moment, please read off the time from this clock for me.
3:56
